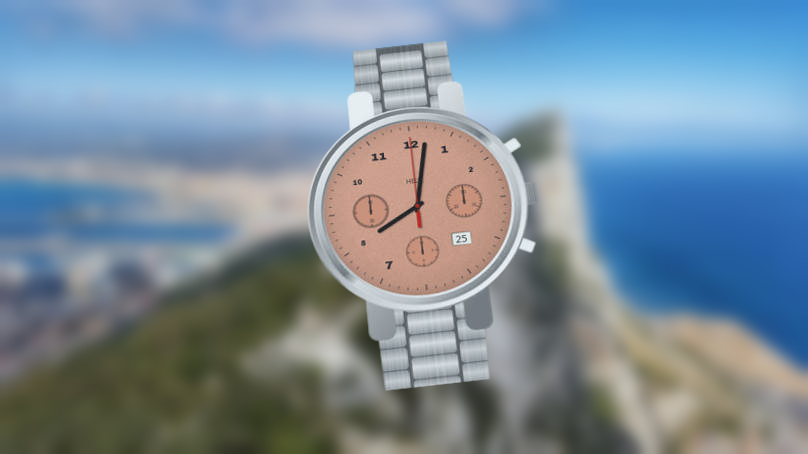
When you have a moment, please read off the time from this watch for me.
8:02
